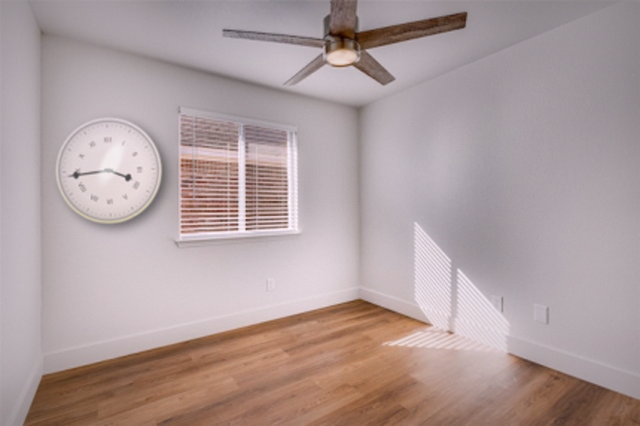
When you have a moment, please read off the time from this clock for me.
3:44
